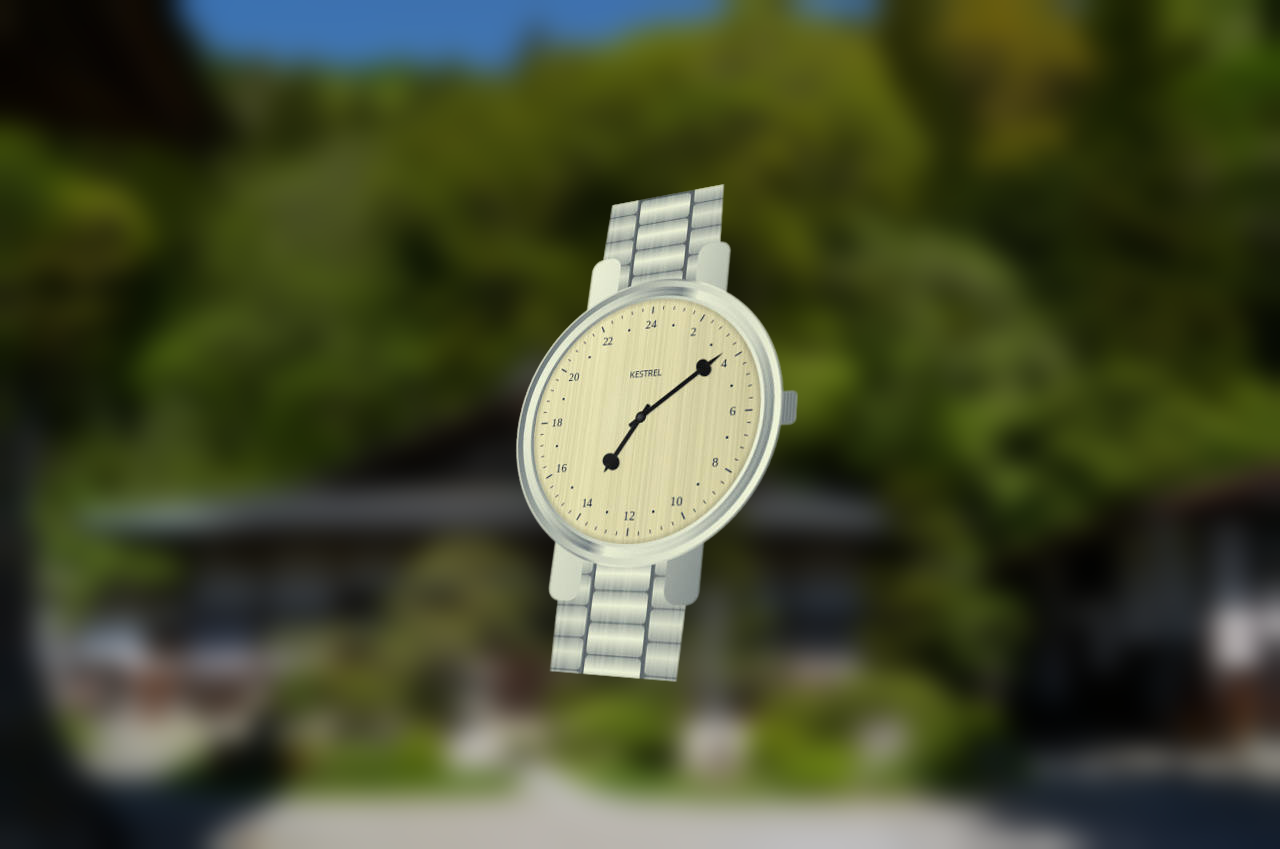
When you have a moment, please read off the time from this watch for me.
14:09
